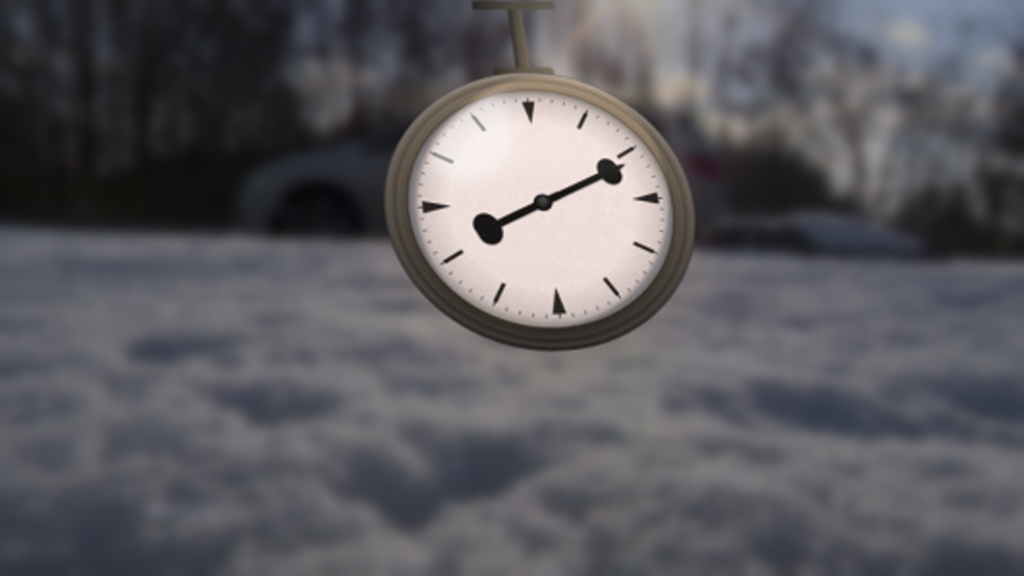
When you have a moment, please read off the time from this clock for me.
8:11
